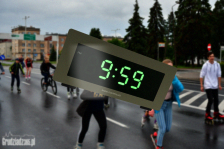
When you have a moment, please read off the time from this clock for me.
9:59
